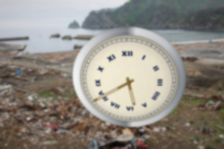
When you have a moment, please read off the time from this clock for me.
5:40
